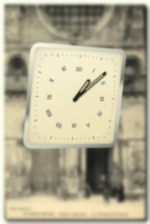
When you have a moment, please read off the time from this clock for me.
1:08
